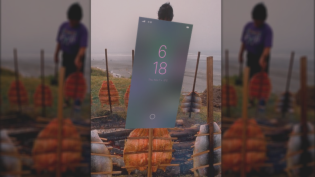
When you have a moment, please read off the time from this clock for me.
6:18
